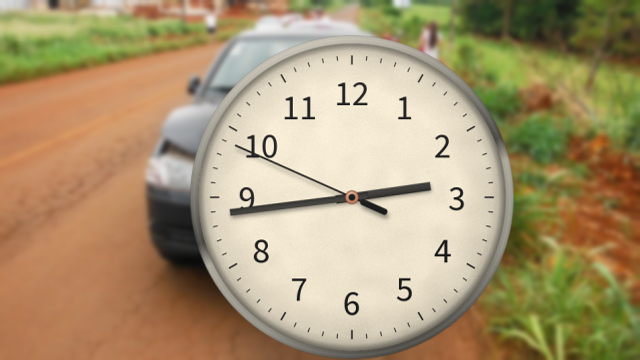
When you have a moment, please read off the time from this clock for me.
2:43:49
